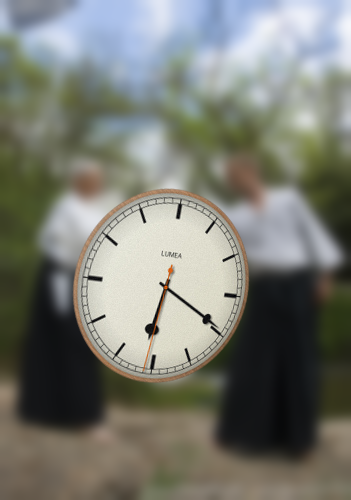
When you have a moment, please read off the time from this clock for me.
6:19:31
